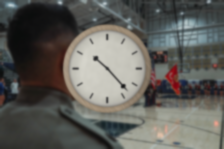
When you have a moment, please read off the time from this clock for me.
10:23
